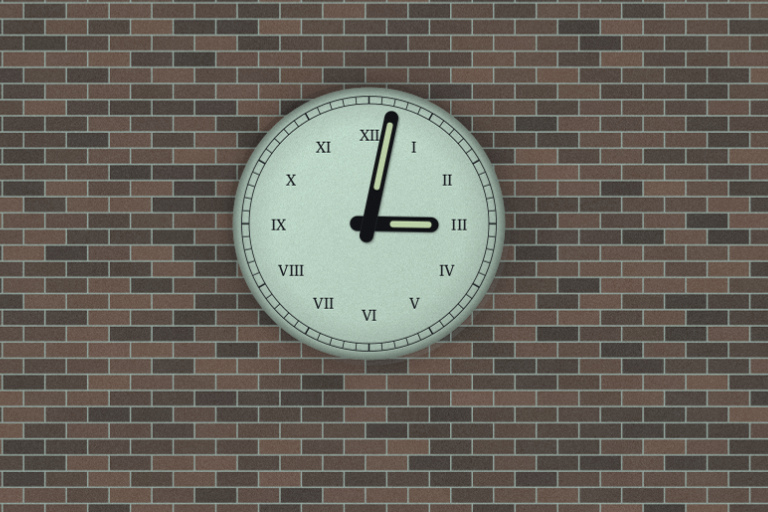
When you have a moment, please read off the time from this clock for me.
3:02
